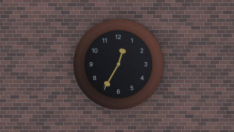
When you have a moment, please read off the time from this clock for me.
12:35
